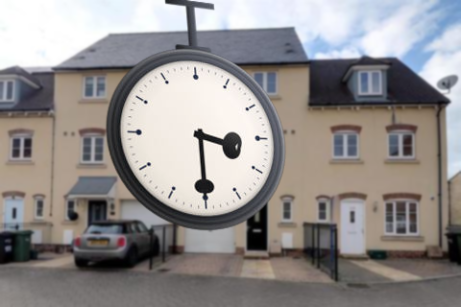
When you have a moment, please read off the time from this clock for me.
3:30
